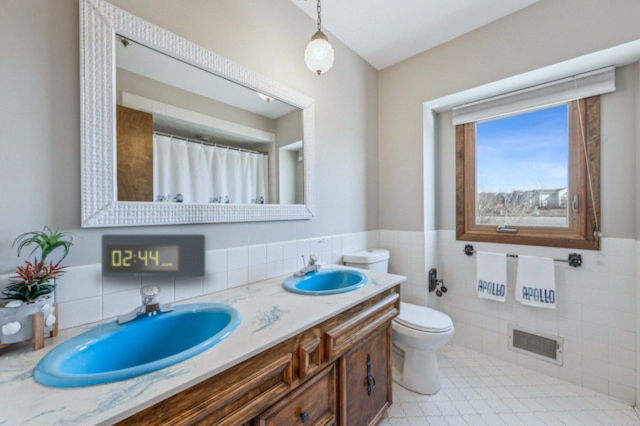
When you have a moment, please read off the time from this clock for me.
2:44
